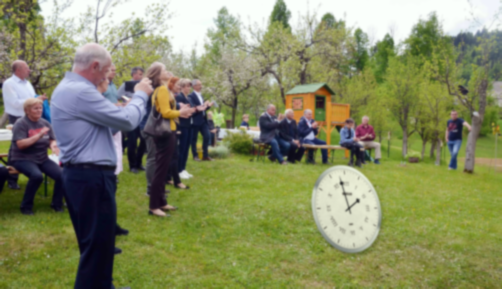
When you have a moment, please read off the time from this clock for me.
1:58
